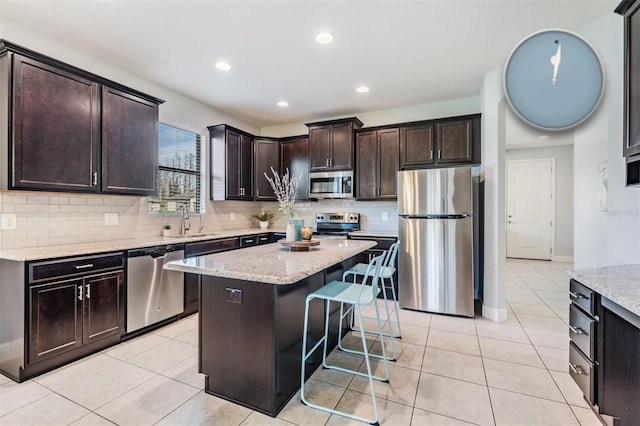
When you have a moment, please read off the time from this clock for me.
12:01
